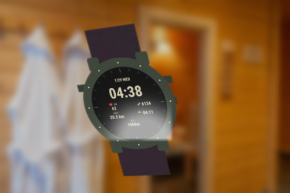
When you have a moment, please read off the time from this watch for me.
4:38
